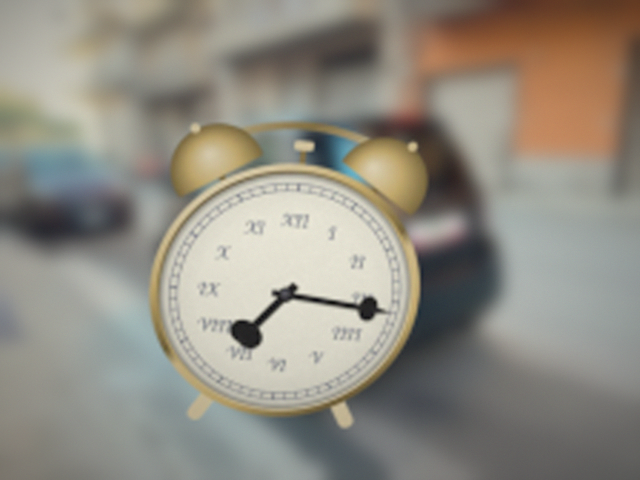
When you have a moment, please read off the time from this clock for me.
7:16
